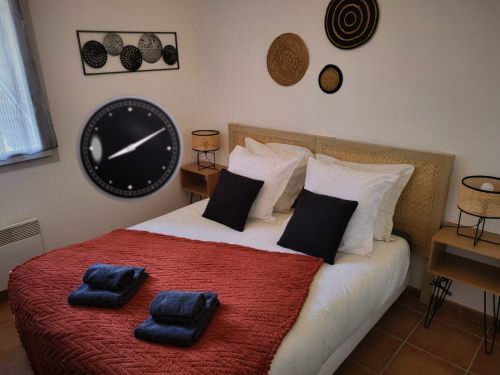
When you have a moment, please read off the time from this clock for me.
8:10
